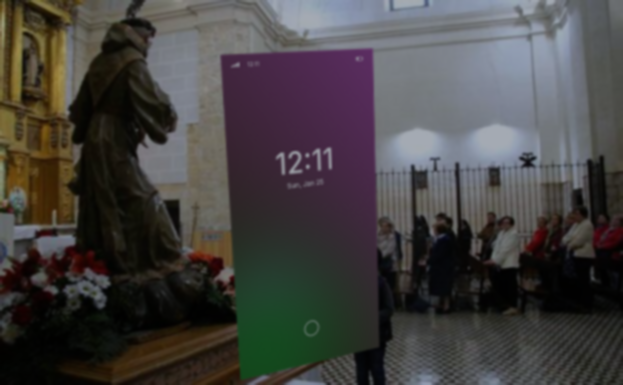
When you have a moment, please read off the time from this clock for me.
12:11
